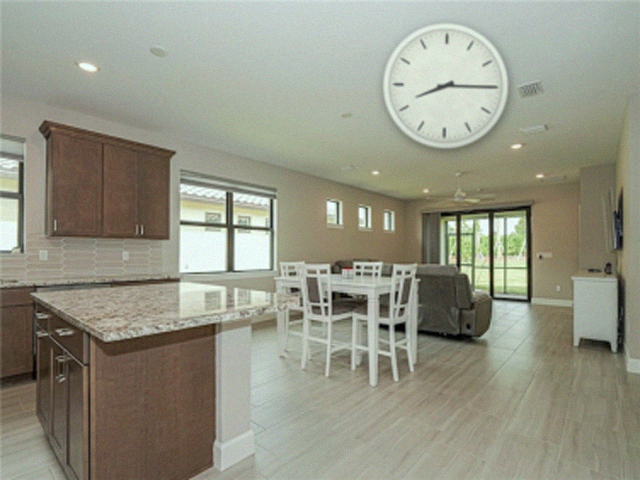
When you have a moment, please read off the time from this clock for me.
8:15
